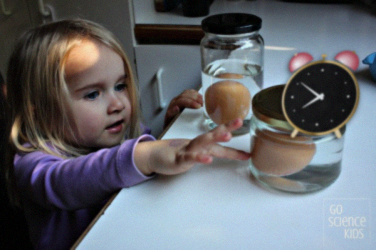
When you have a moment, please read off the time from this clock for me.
7:51
